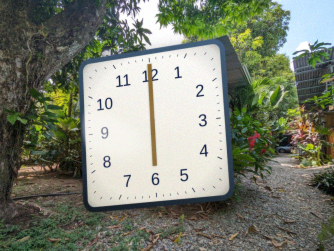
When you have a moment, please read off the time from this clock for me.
6:00
